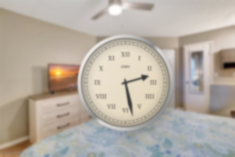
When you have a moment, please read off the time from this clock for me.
2:28
